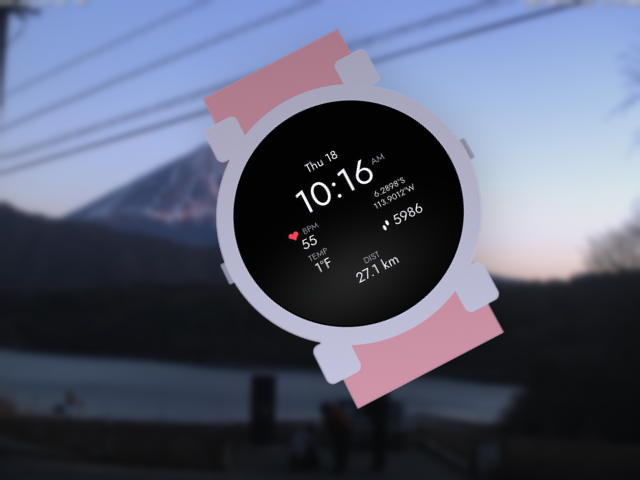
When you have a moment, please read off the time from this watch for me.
10:16
